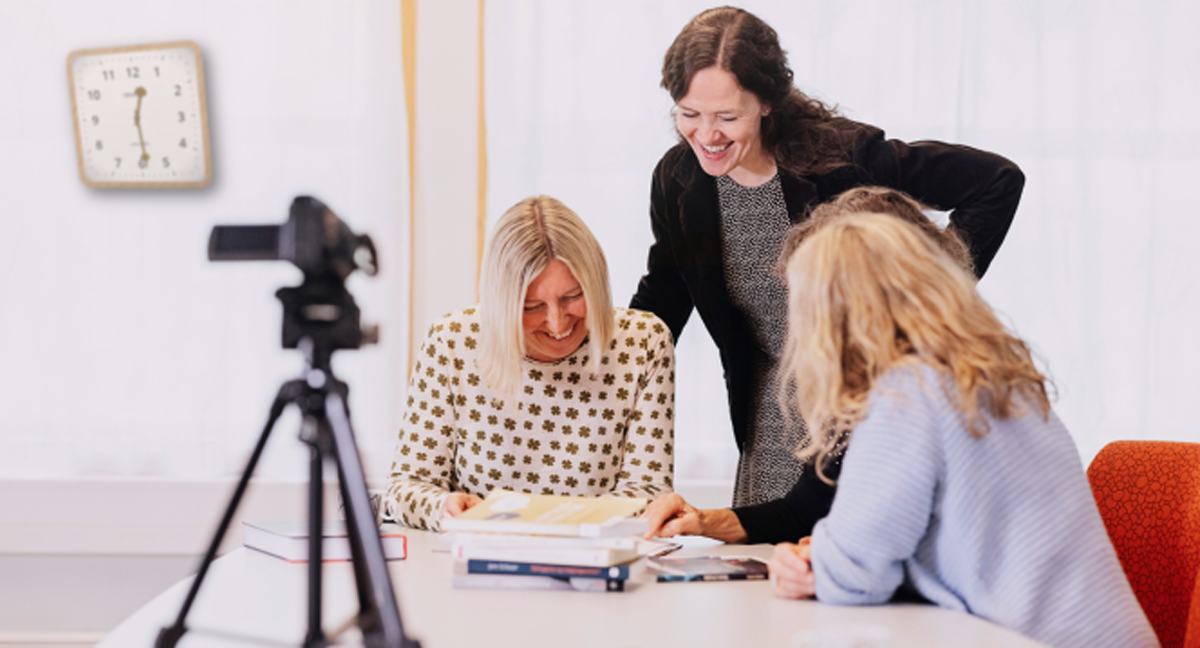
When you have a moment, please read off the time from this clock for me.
12:29
